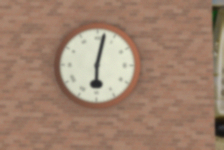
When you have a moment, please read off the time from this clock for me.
6:02
